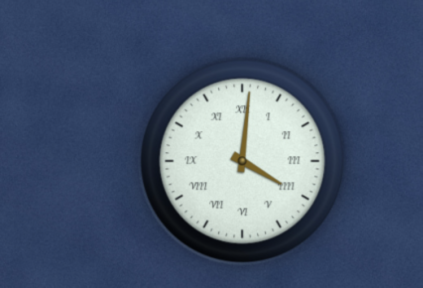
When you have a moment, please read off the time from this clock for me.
4:01
